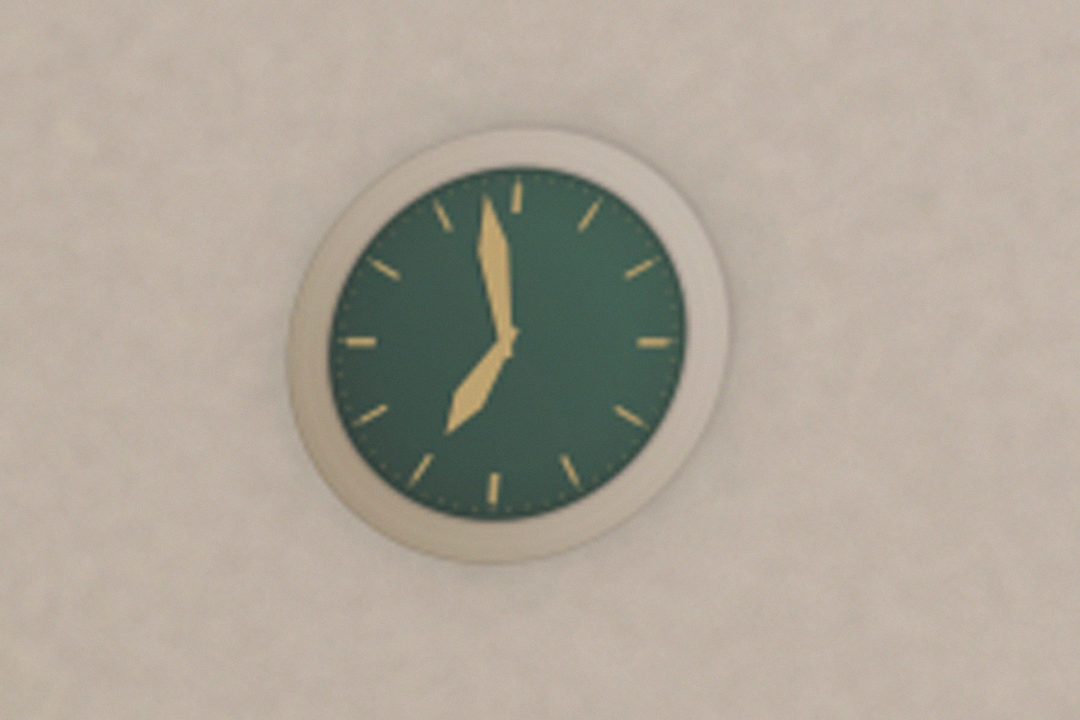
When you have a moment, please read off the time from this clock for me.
6:58
